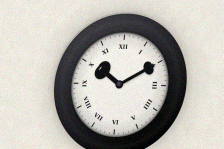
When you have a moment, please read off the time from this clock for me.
10:10
